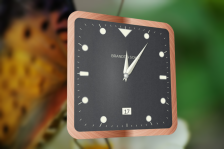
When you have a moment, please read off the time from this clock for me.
12:06
